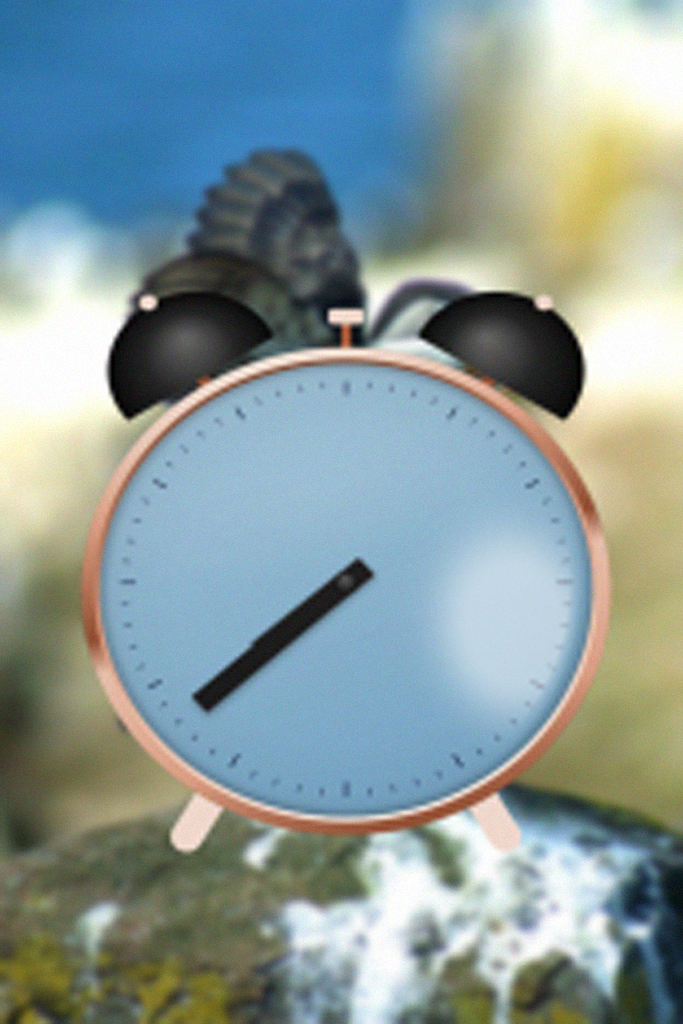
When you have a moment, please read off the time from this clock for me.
7:38
